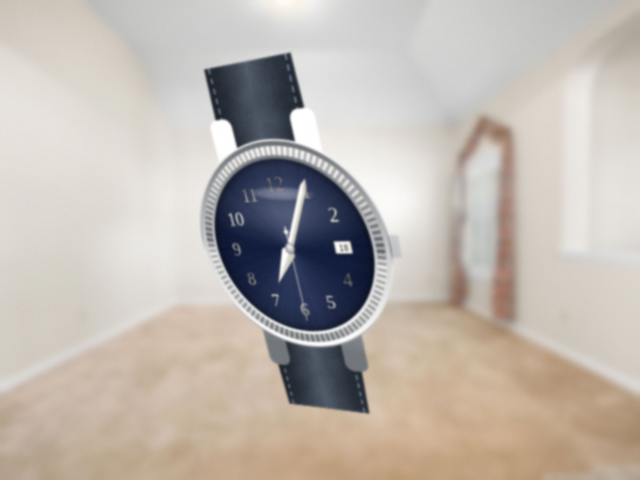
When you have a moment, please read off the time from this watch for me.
7:04:30
